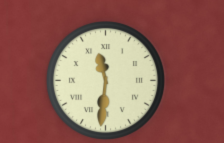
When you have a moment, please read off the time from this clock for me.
11:31
